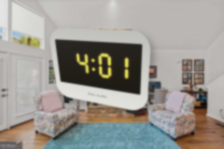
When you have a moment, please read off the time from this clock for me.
4:01
